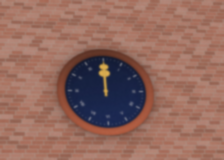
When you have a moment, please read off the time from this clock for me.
12:00
